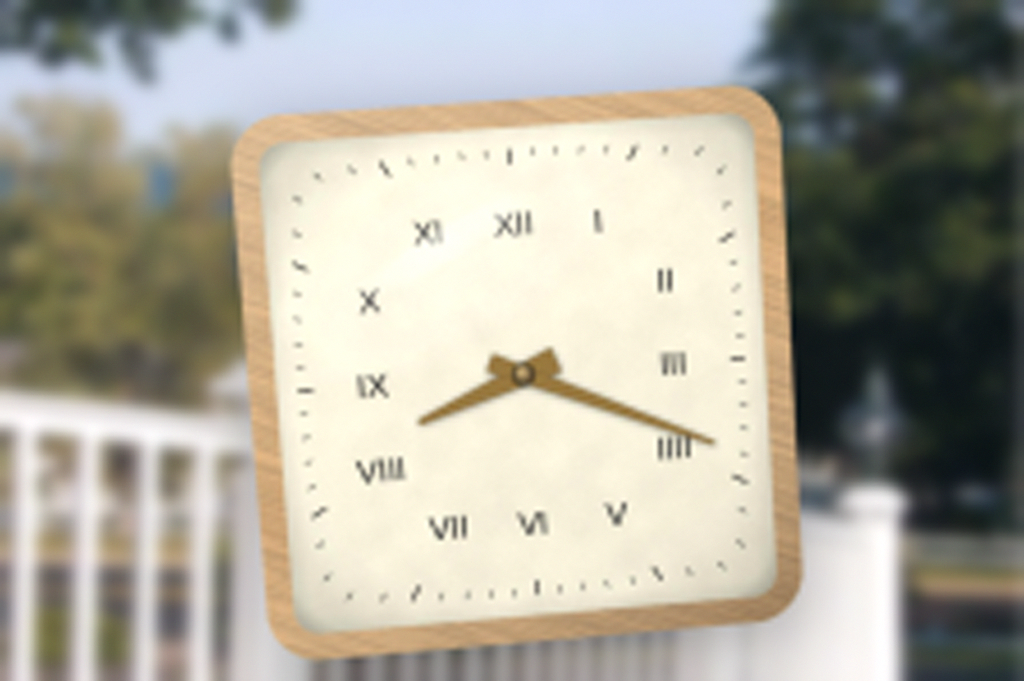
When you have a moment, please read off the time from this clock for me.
8:19
